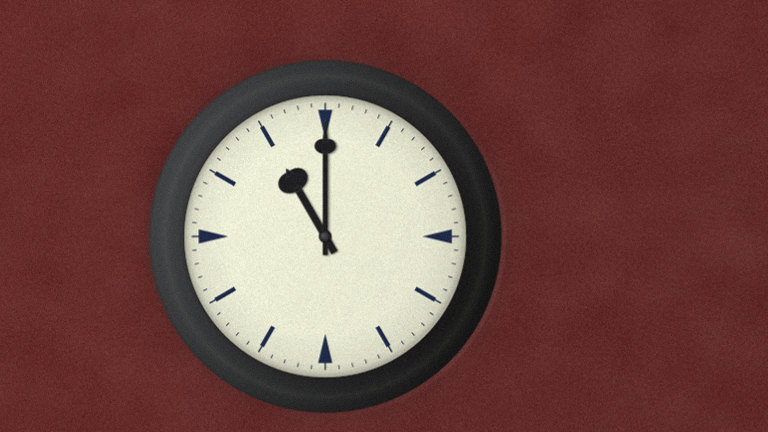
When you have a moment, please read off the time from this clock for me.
11:00
